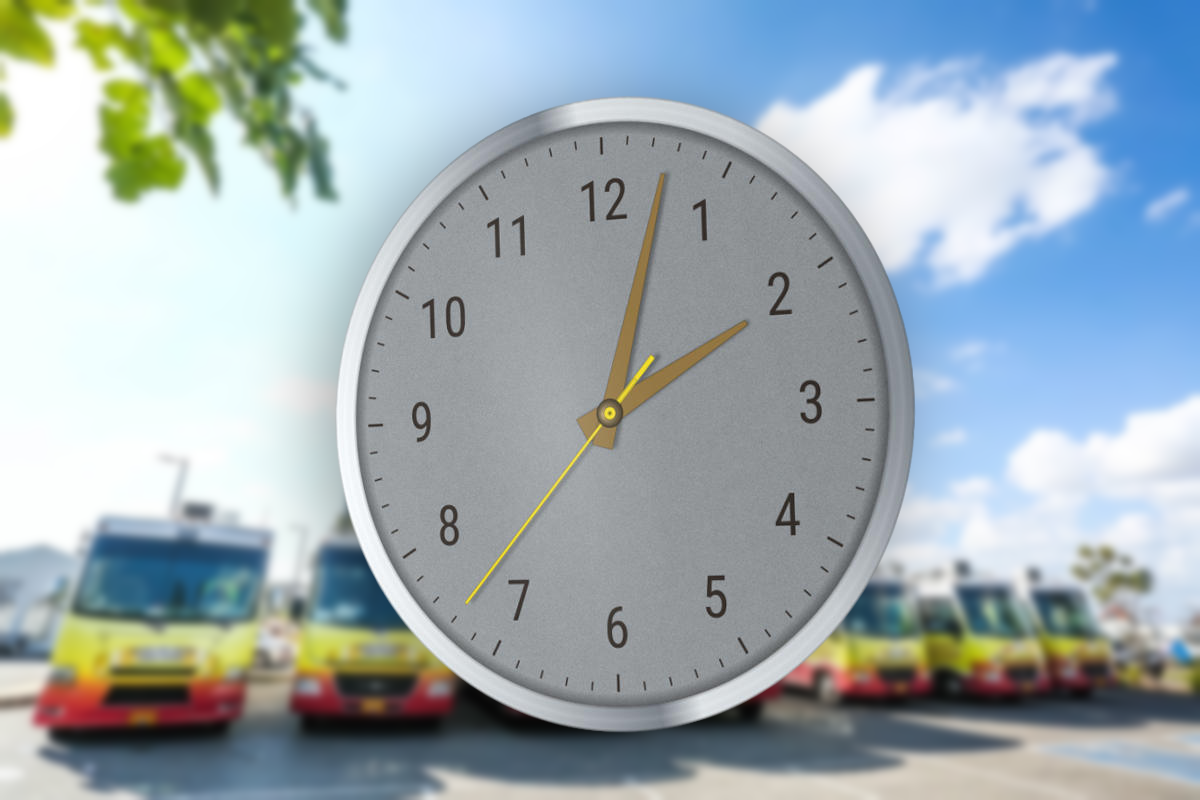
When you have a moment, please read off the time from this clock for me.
2:02:37
